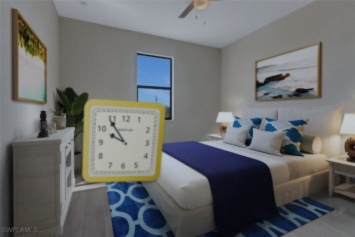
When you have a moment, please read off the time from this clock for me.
9:54
